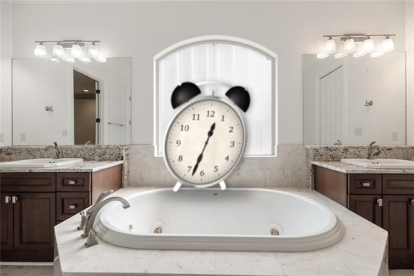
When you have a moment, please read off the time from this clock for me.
12:33
